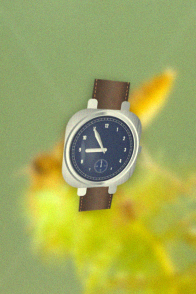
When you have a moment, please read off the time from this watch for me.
8:55
